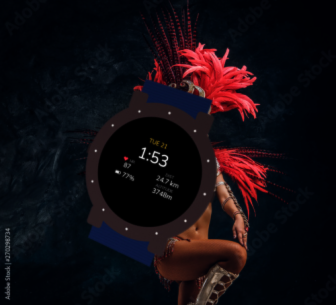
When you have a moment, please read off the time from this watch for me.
1:53
